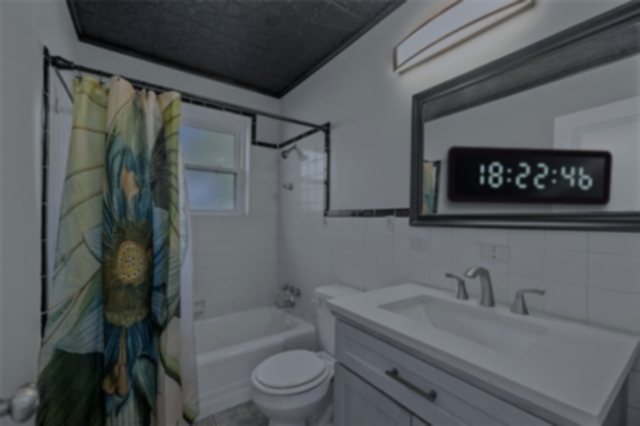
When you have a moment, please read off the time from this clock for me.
18:22:46
